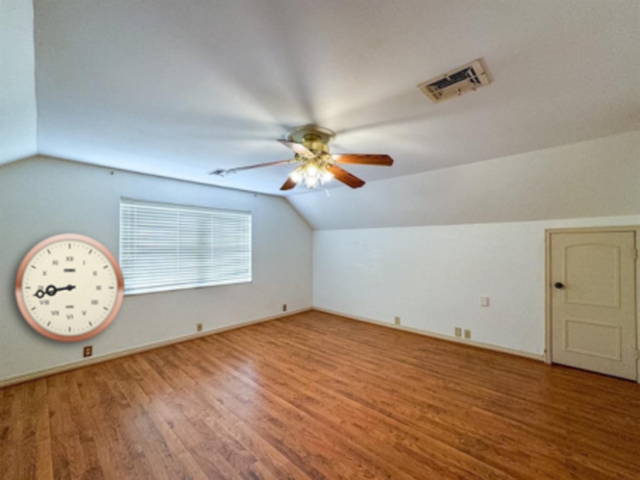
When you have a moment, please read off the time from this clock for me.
8:43
